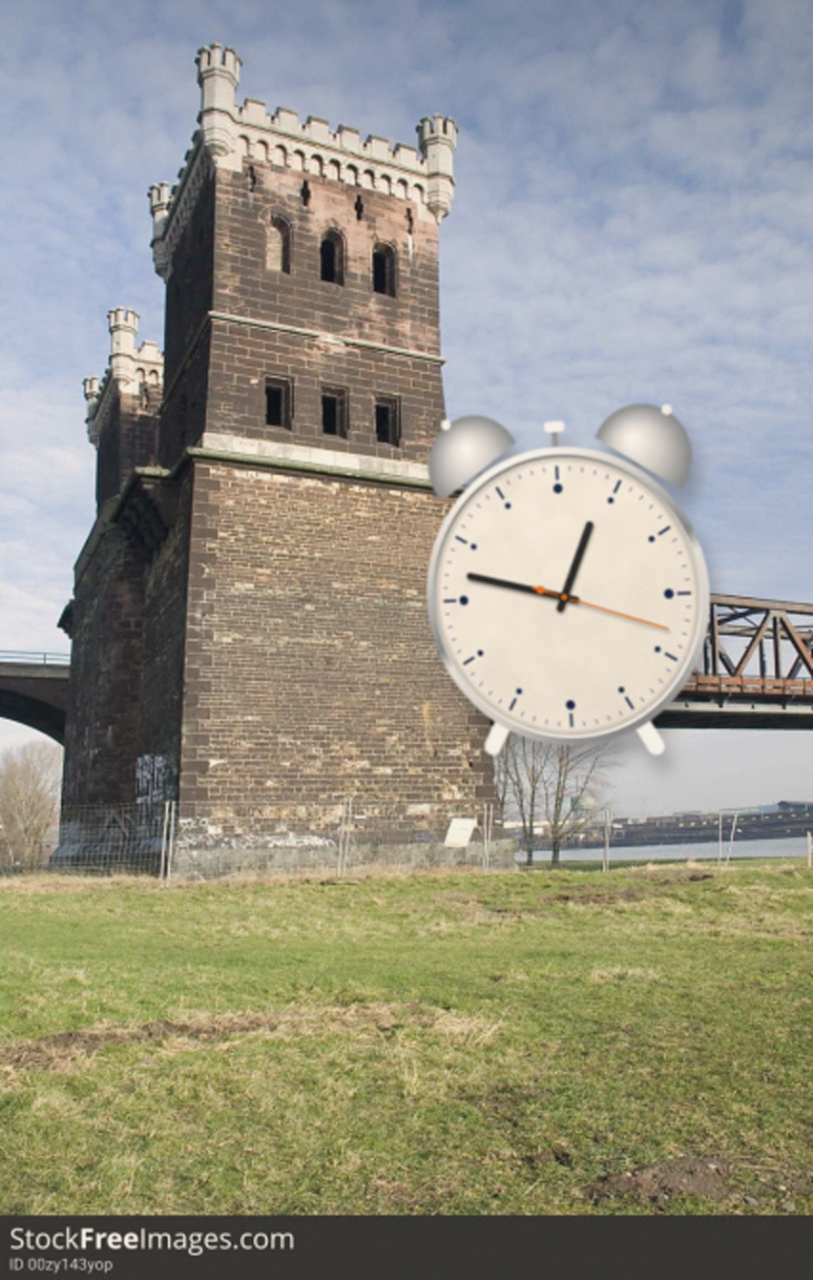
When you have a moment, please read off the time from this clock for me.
12:47:18
